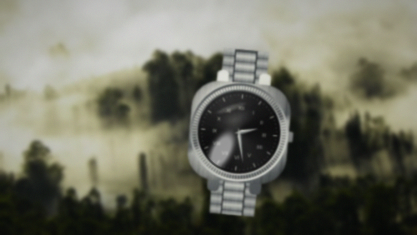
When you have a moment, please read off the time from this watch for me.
2:28
